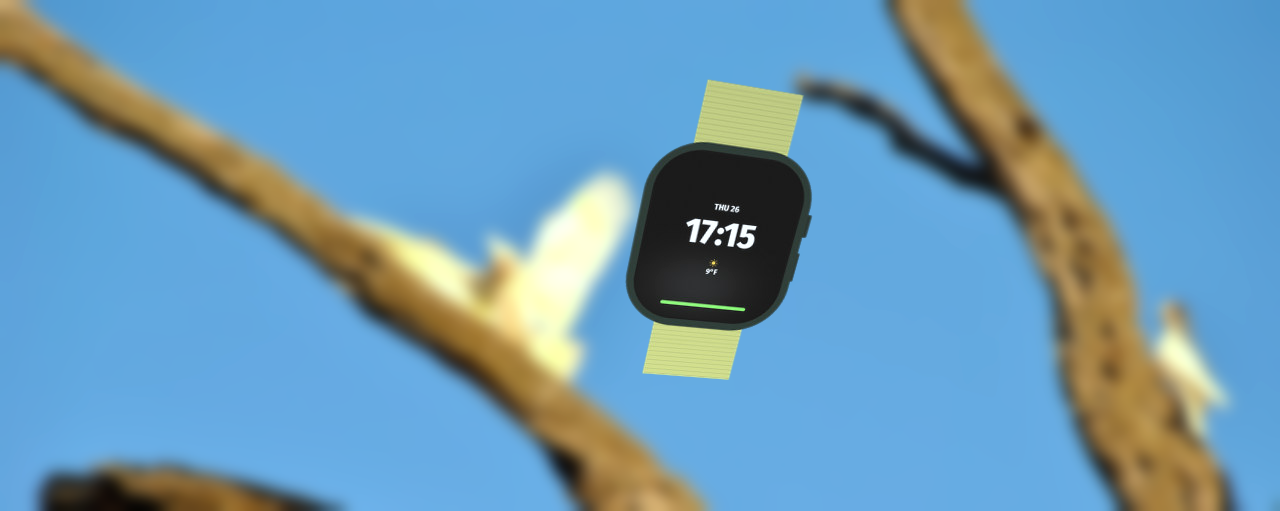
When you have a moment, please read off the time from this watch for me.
17:15
